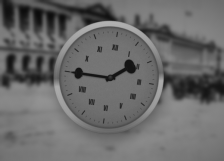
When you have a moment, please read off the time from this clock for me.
1:45
